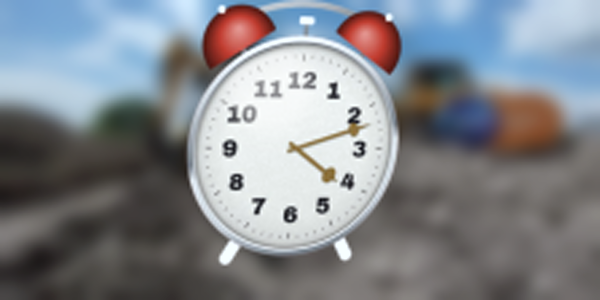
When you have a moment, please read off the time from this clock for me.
4:12
